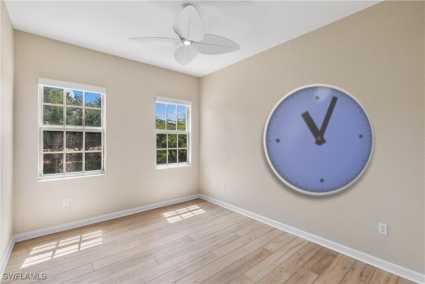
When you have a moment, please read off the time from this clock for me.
11:04
